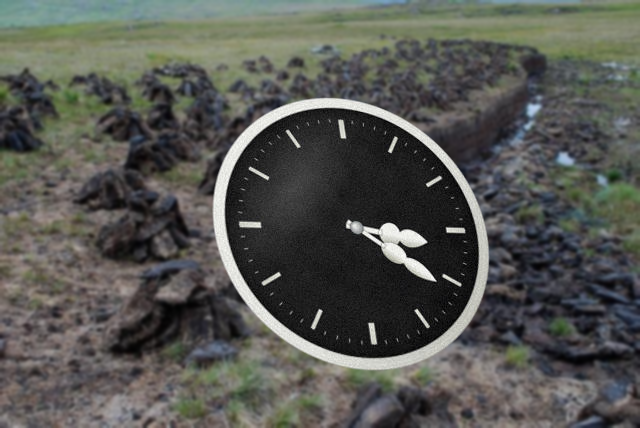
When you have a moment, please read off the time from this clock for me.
3:21
